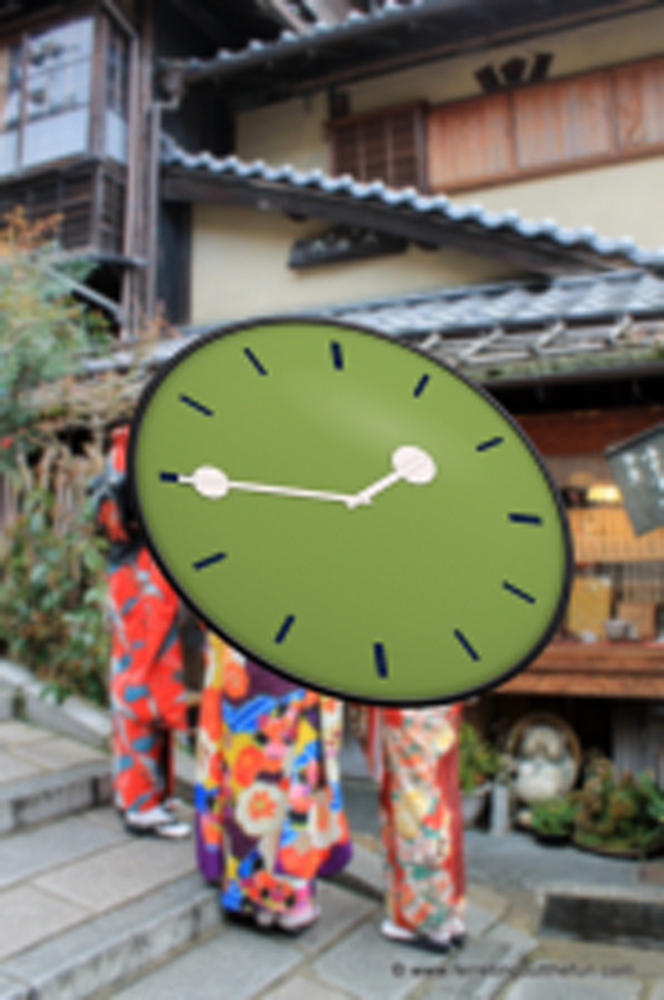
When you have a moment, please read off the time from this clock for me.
1:45
